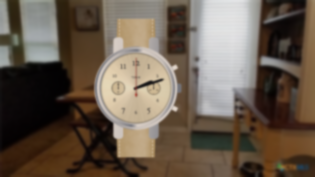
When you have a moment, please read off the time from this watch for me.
2:12
